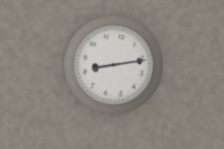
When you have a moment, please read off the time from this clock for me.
8:11
